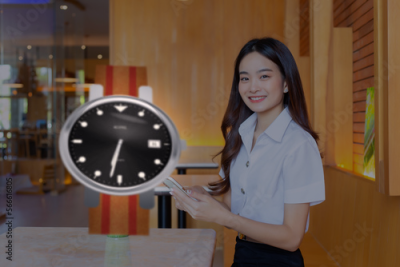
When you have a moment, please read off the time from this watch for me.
6:32
